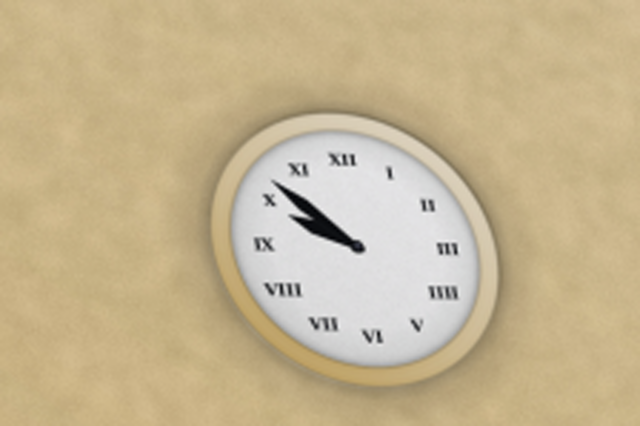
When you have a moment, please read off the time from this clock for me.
9:52
